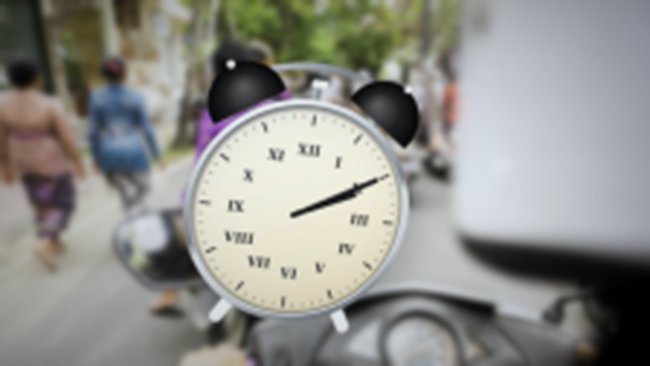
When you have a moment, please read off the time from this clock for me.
2:10
